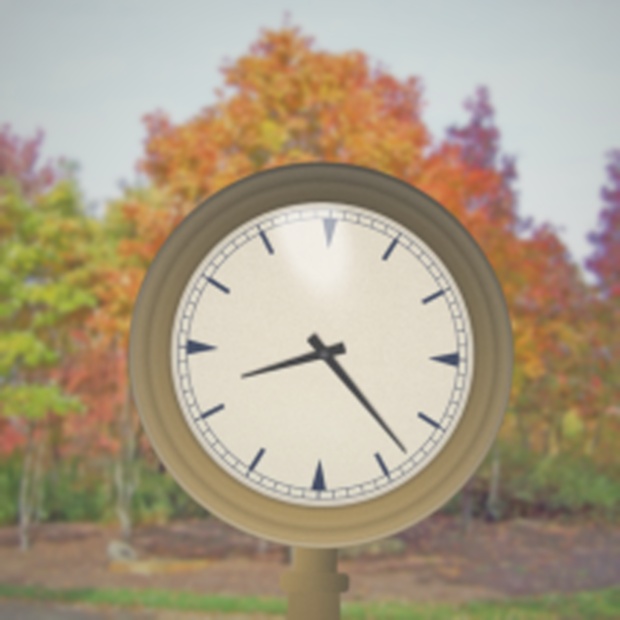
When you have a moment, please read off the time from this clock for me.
8:23
